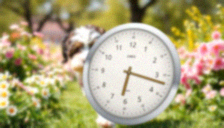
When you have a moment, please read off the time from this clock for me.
6:17
